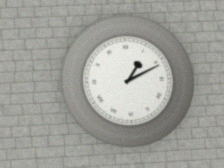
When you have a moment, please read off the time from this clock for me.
1:11
